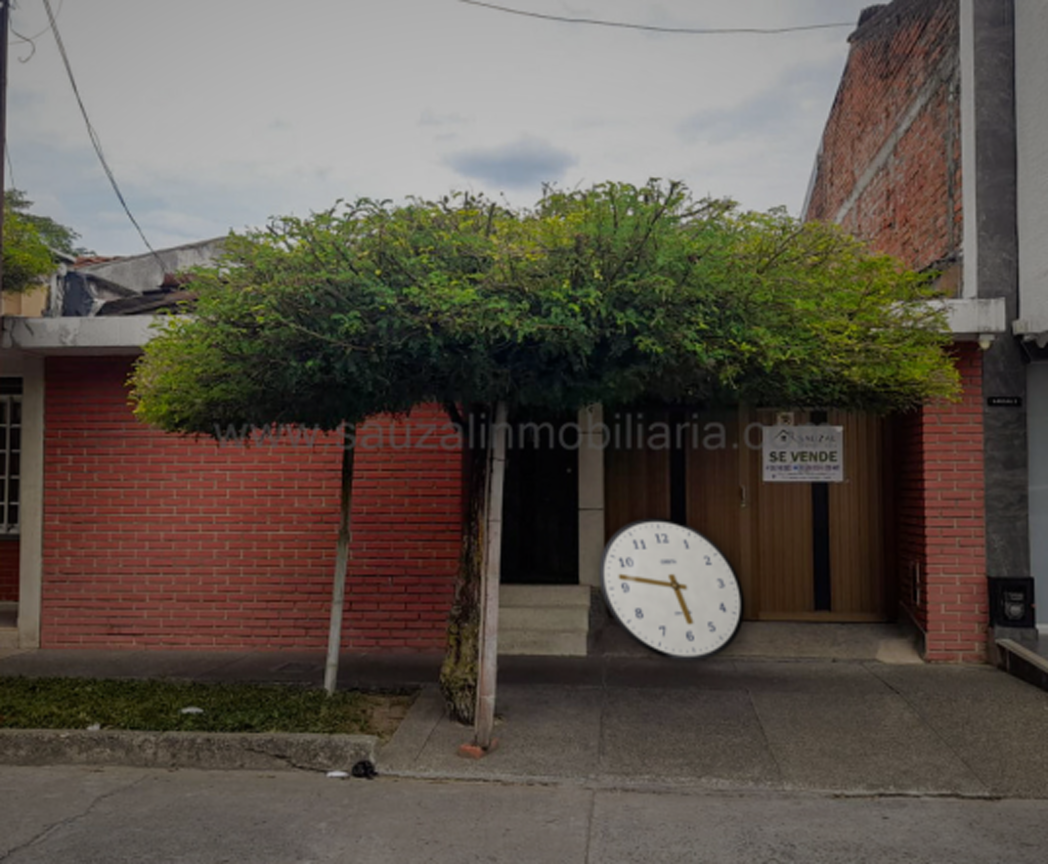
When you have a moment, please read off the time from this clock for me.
5:47
